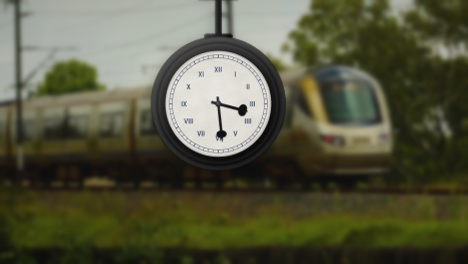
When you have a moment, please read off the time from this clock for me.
3:29
